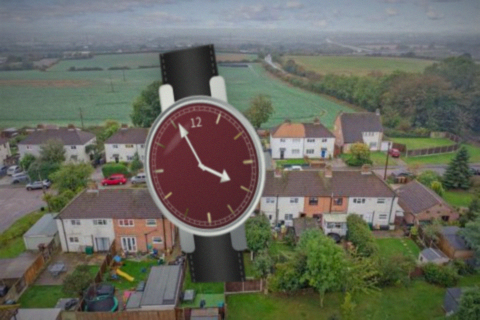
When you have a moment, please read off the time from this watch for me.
3:56
